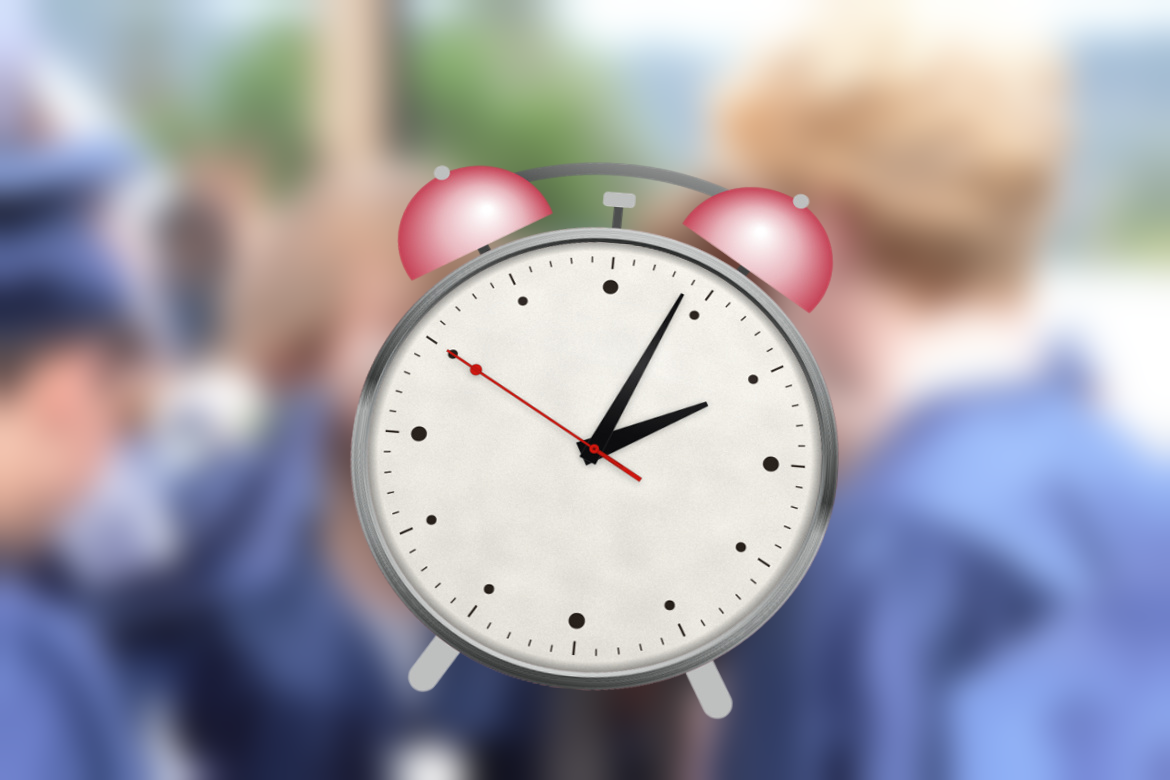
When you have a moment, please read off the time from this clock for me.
2:03:50
